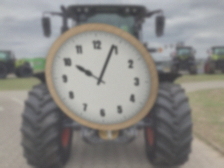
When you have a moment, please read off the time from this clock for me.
10:04
